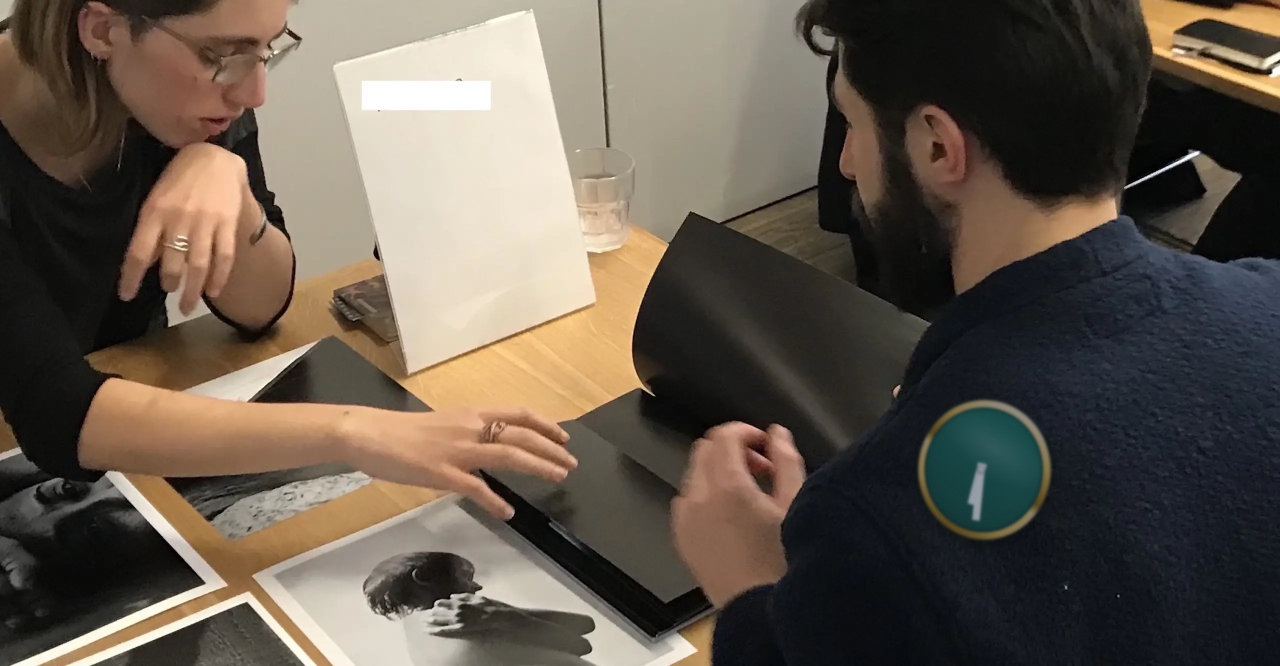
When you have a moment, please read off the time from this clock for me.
6:31
